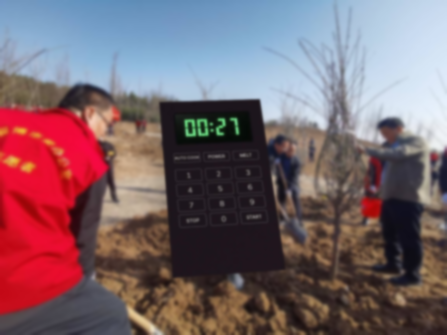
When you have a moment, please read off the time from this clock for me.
0:27
